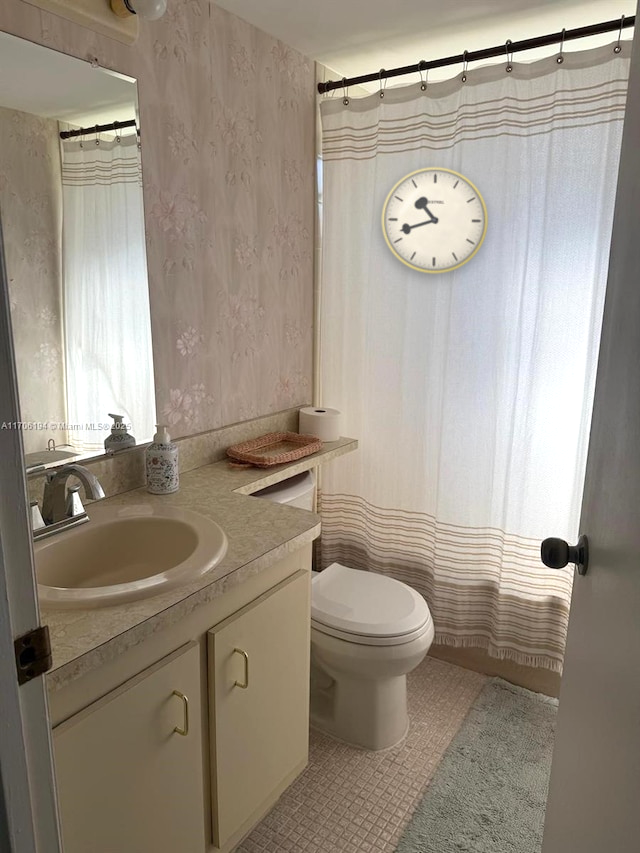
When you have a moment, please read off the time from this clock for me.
10:42
